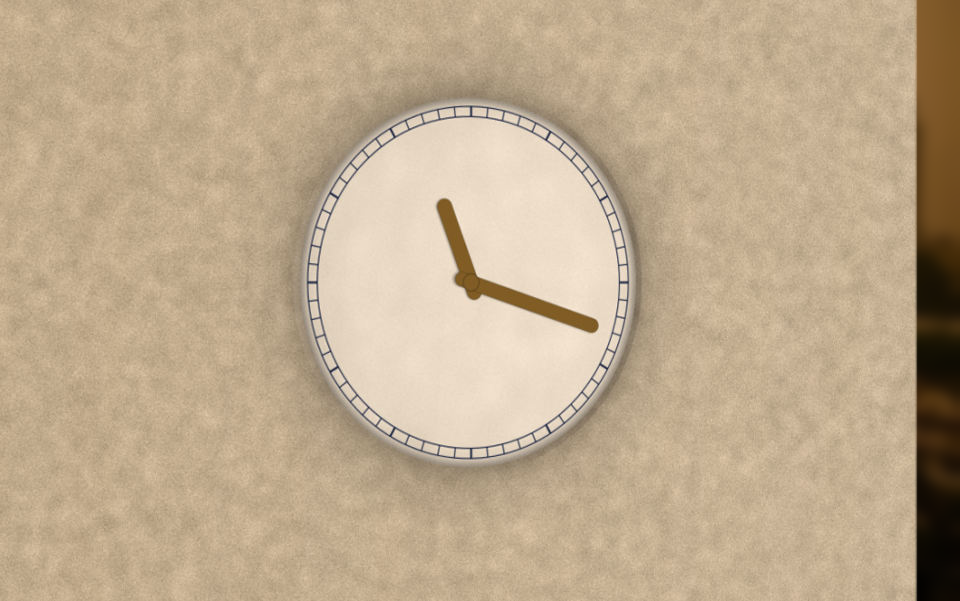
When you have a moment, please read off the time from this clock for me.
11:18
